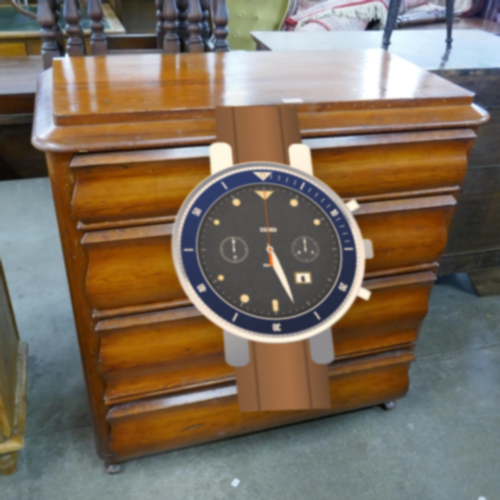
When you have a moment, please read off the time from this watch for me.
5:27
